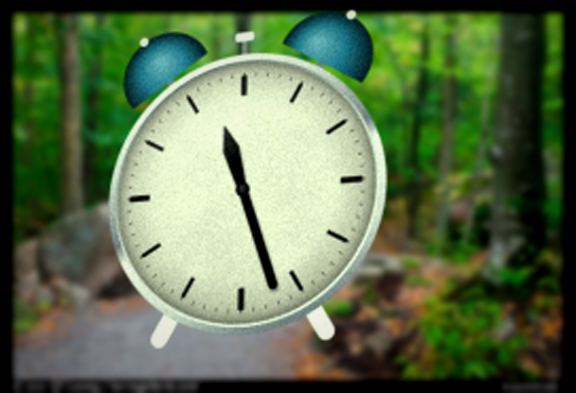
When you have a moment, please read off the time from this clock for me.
11:27
